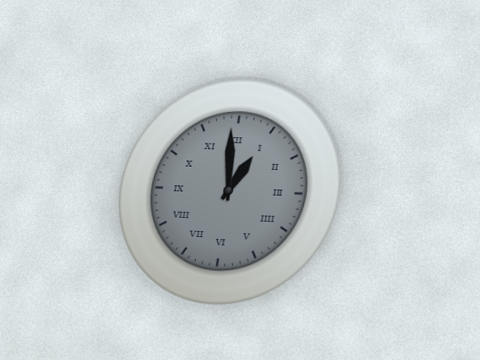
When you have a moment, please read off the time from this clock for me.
12:59
